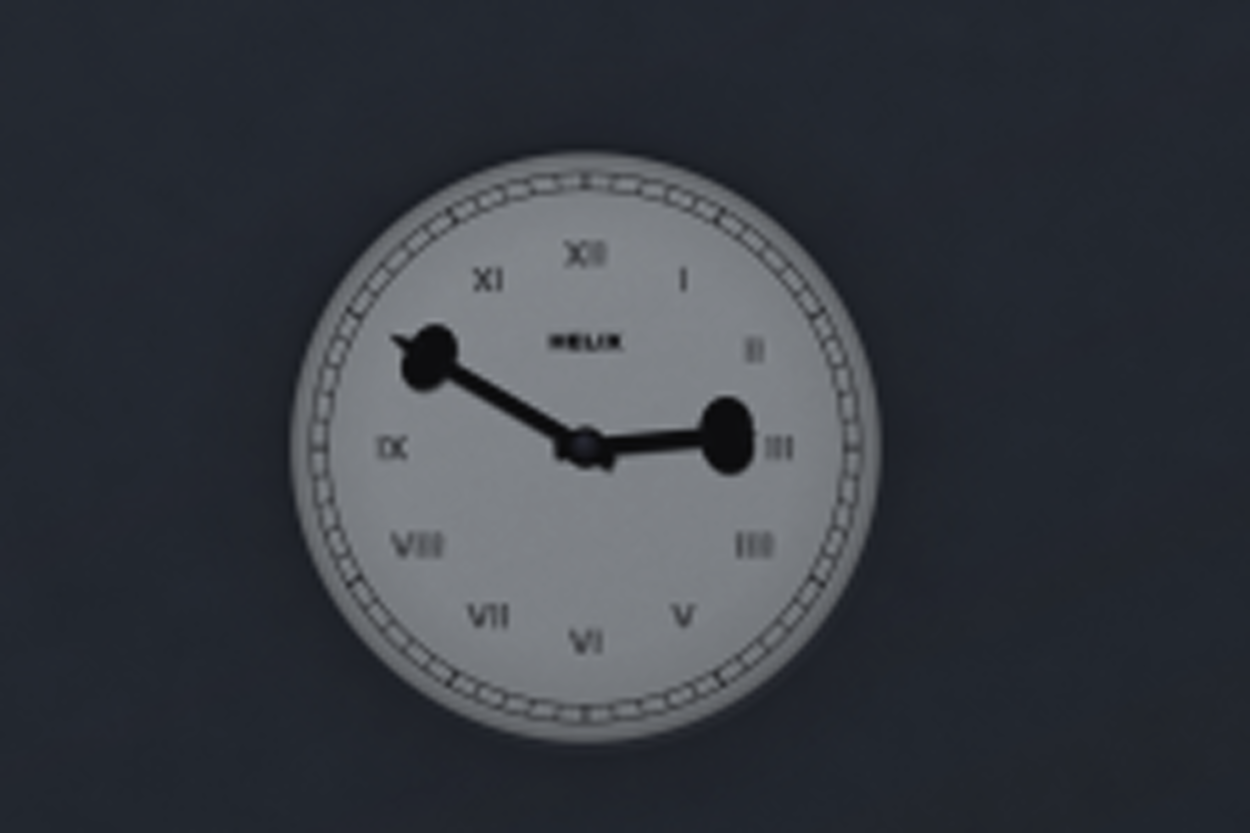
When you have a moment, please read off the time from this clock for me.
2:50
